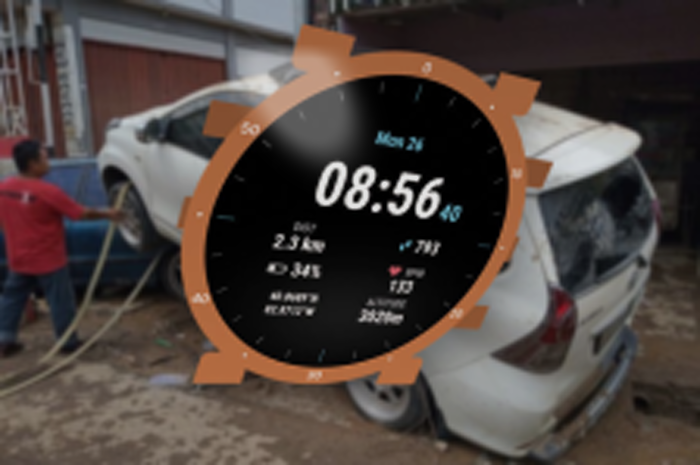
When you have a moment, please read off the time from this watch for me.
8:56:40
